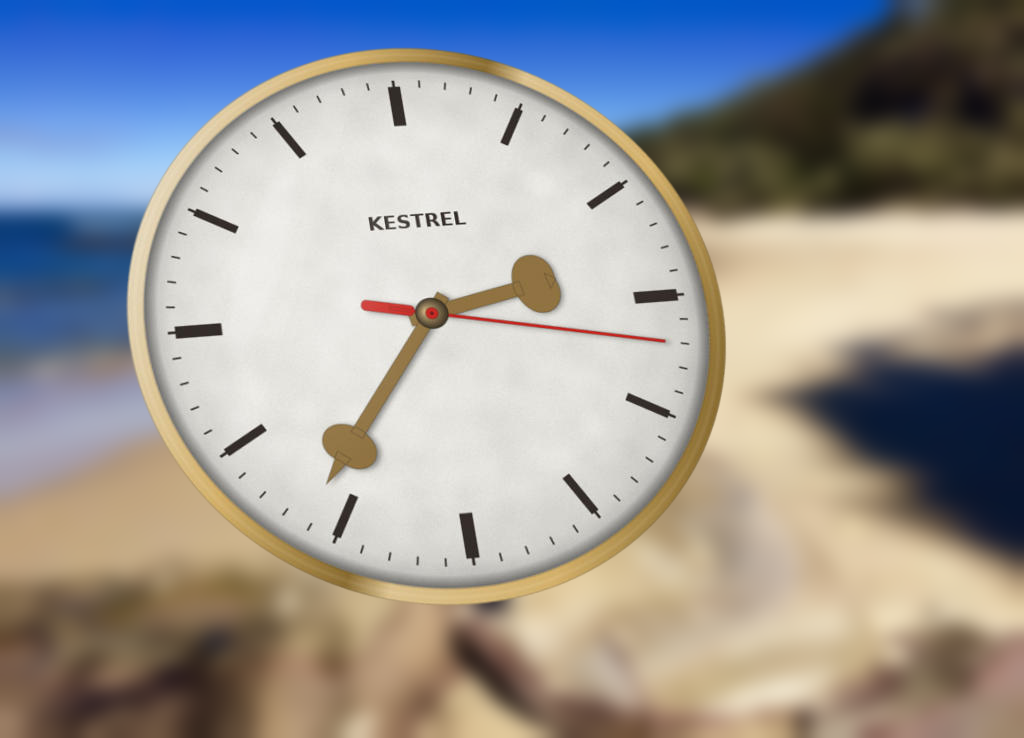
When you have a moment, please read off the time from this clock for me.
2:36:17
